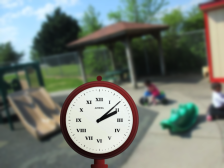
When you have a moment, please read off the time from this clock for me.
2:08
